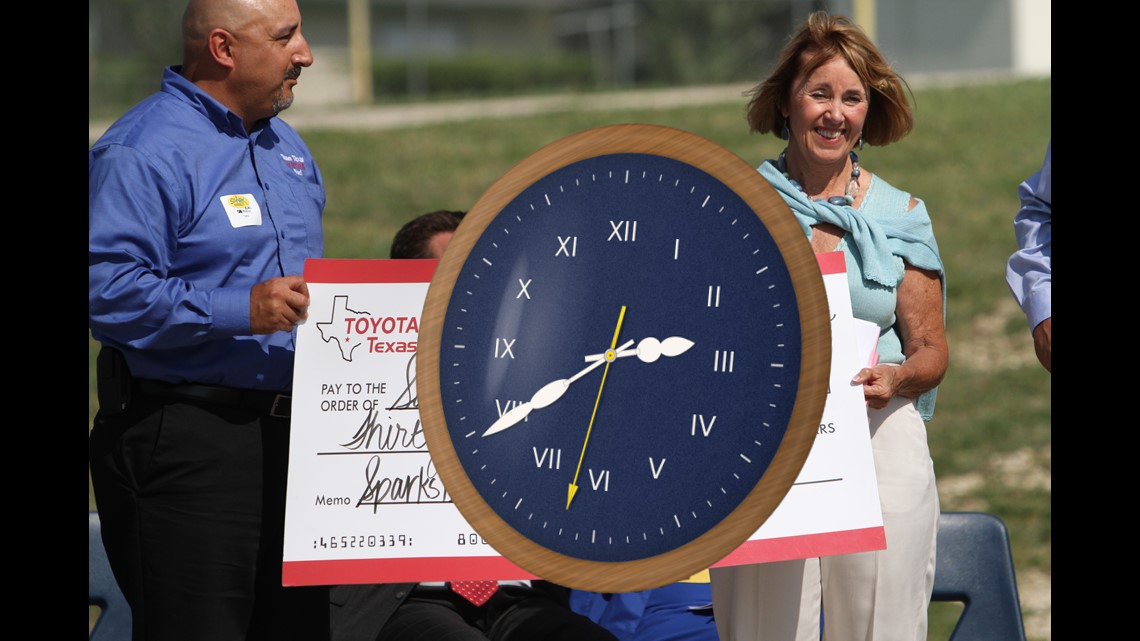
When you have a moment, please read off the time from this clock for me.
2:39:32
